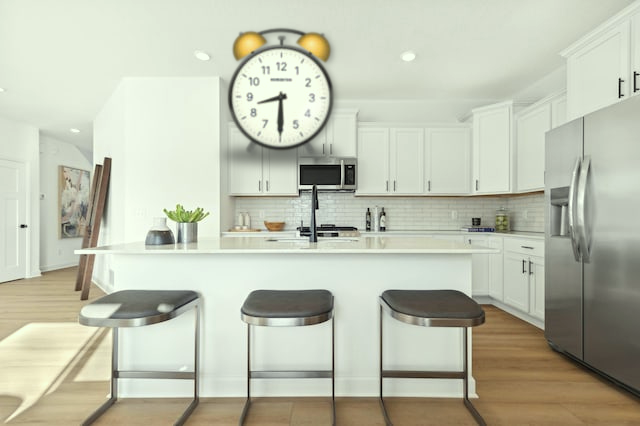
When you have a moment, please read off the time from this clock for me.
8:30
